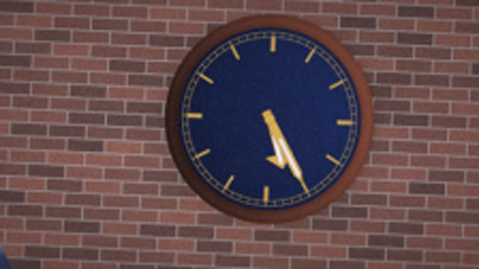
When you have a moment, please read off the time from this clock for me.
5:25
